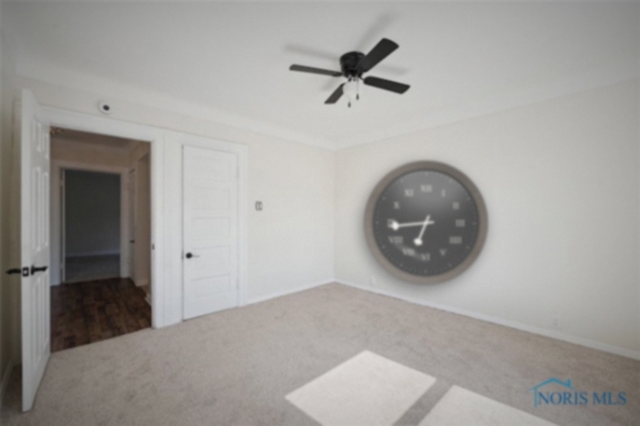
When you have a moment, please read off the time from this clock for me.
6:44
